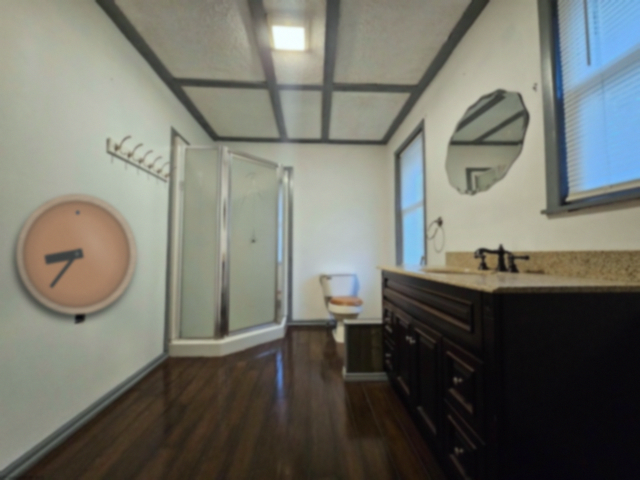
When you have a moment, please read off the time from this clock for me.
8:36
